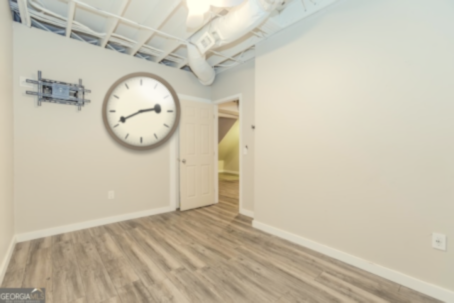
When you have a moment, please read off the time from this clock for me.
2:41
